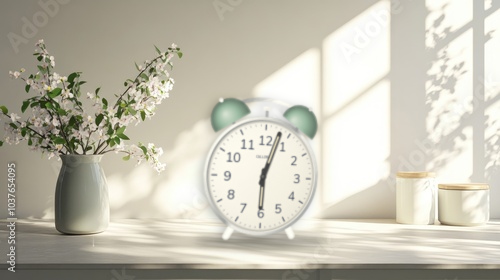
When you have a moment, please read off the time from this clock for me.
6:03
